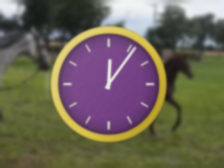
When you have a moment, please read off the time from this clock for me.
12:06
